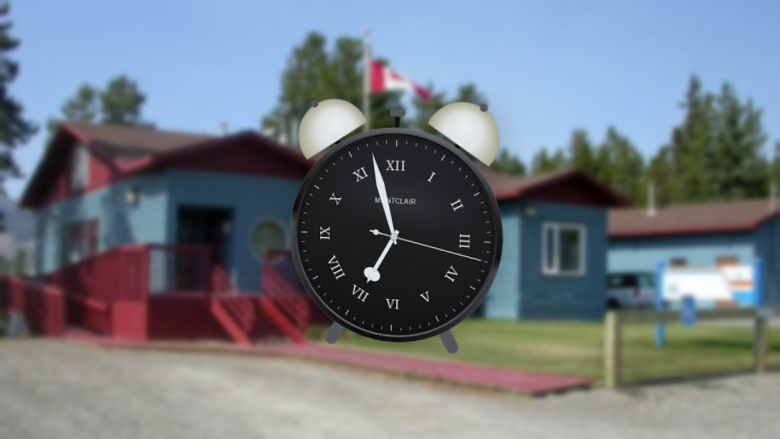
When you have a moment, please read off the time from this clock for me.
6:57:17
